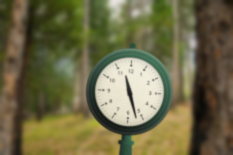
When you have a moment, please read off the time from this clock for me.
11:27
